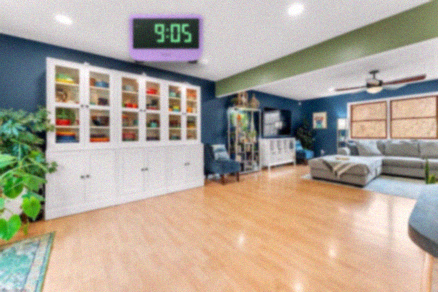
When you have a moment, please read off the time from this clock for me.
9:05
